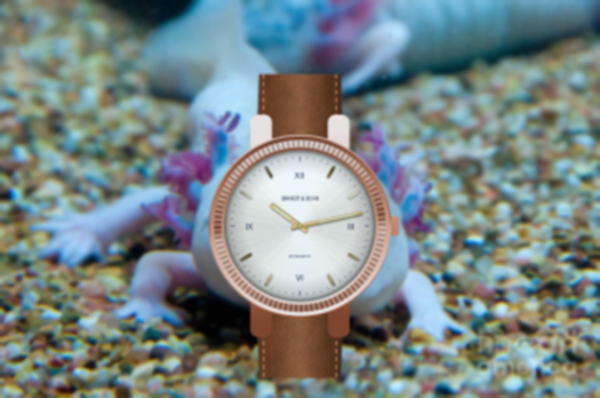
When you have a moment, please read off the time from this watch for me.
10:13
